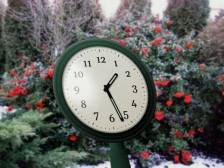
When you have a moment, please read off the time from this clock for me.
1:27
